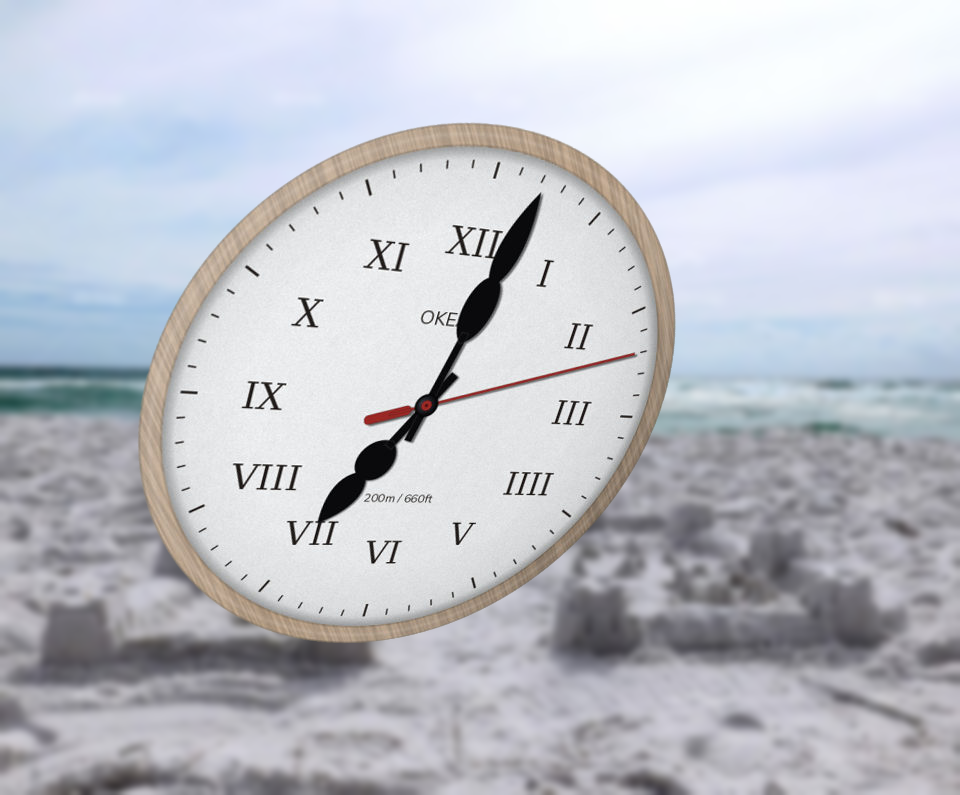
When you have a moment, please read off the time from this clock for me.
7:02:12
